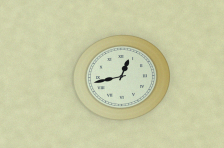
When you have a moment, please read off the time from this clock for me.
12:43
